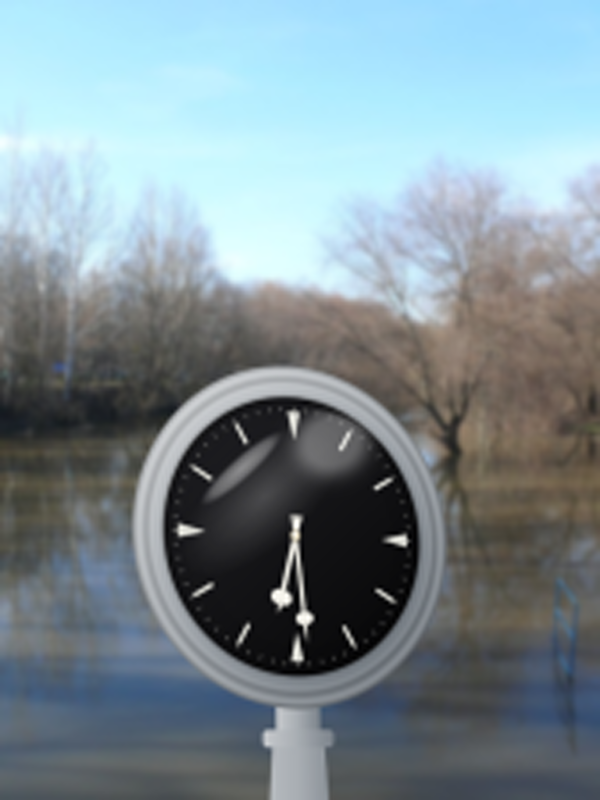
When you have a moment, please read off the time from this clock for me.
6:29
